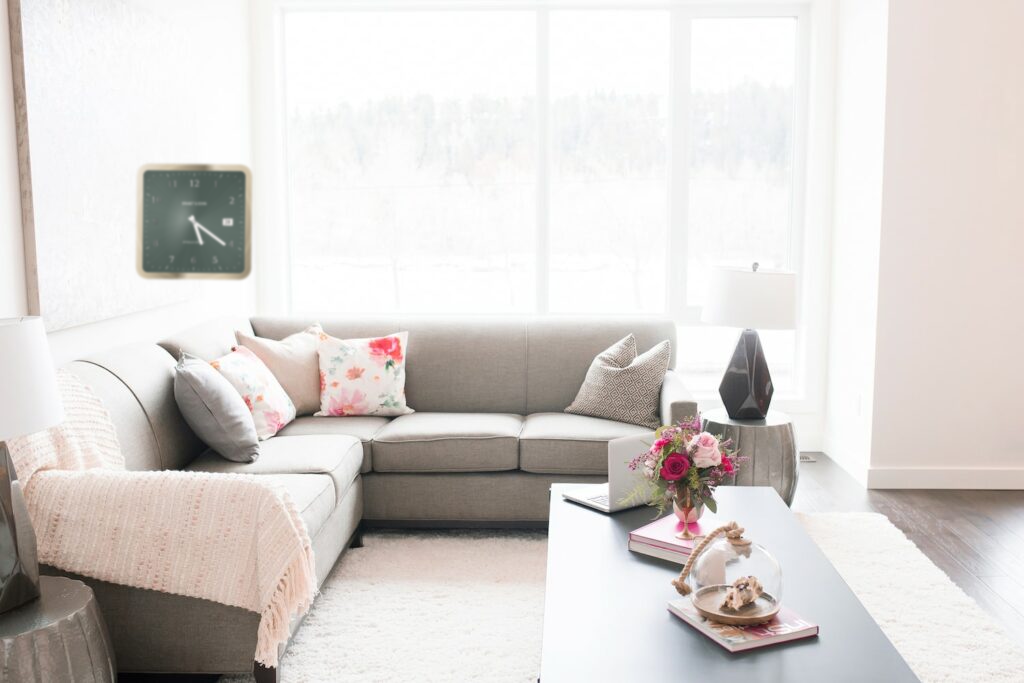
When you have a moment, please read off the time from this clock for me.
5:21
